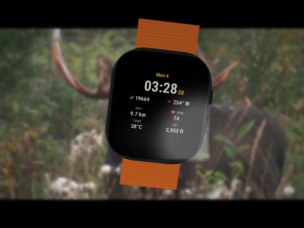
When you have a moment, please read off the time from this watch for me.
3:28
